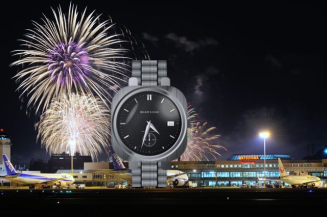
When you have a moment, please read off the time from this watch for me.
4:33
